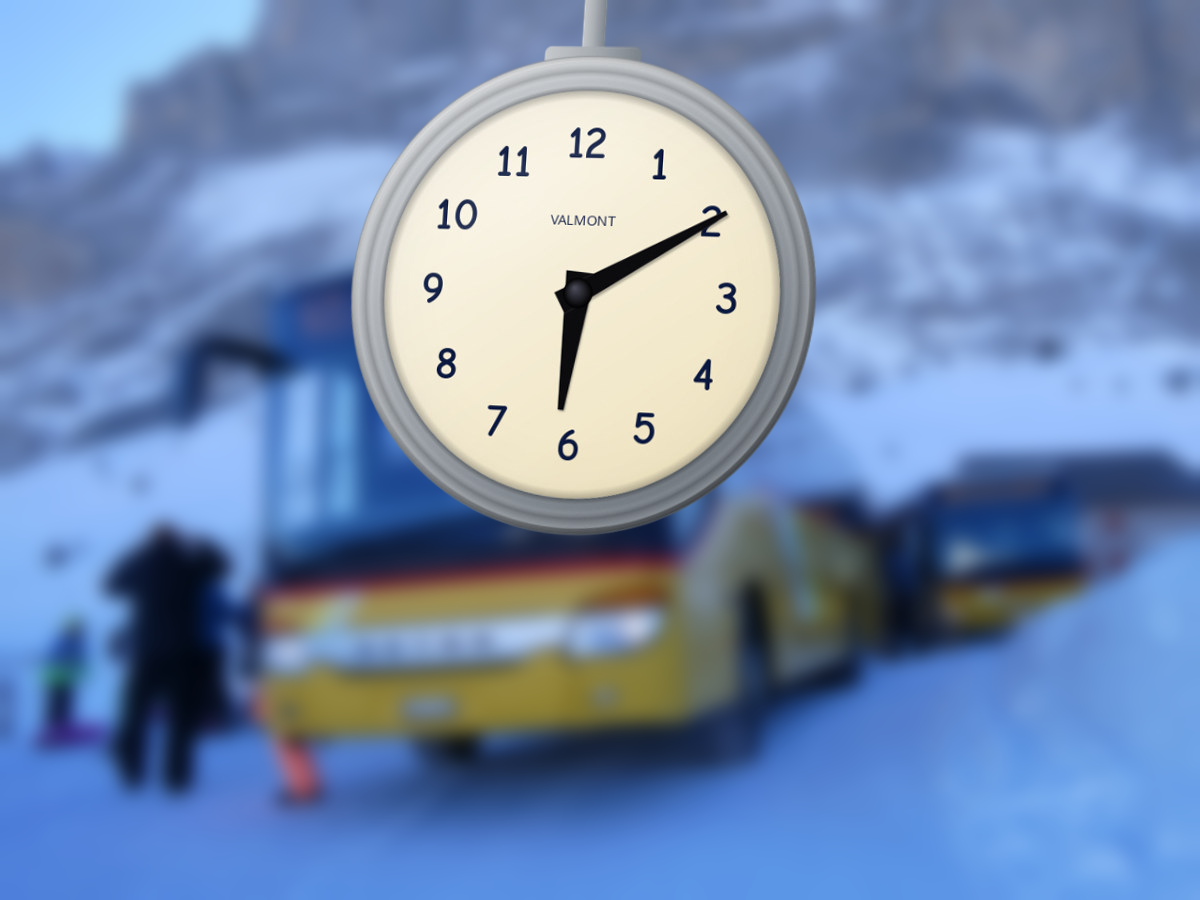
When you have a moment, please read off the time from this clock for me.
6:10
